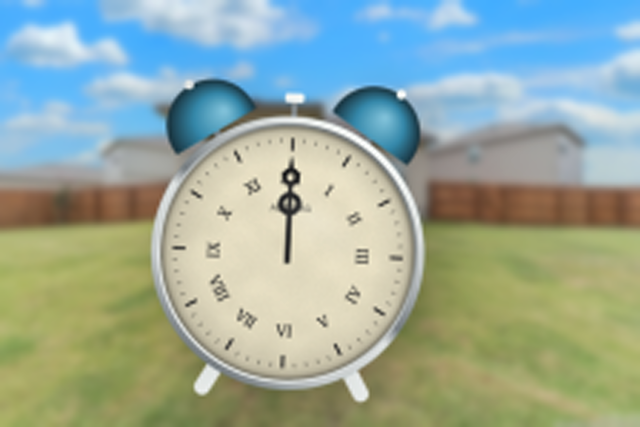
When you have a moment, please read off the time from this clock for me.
12:00
